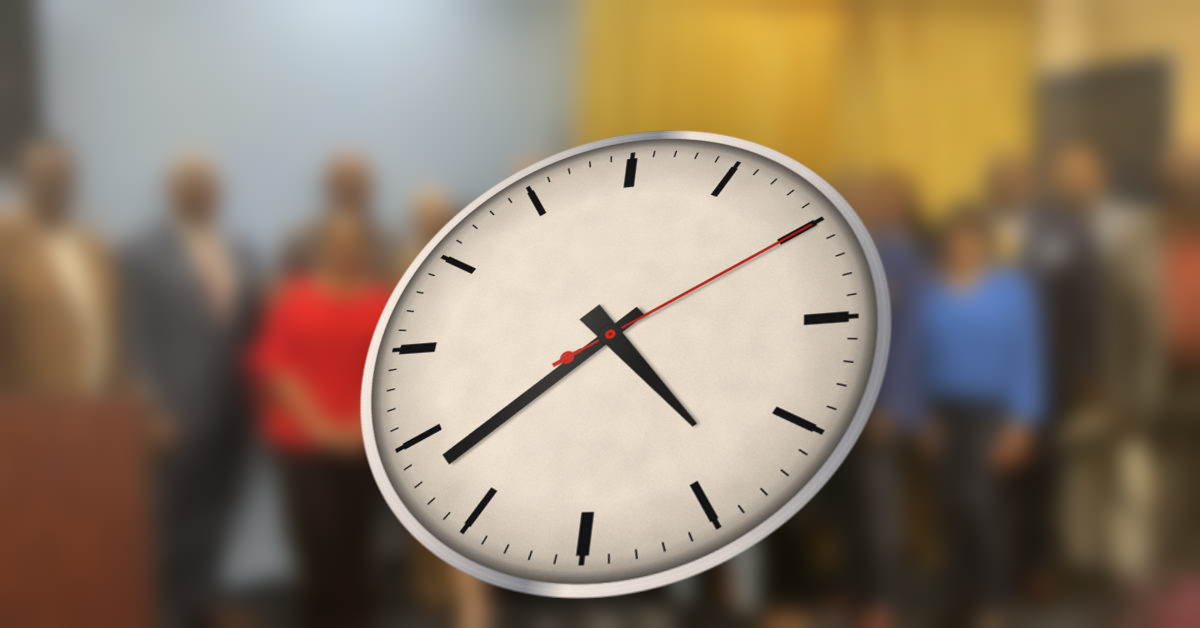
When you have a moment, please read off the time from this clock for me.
4:38:10
